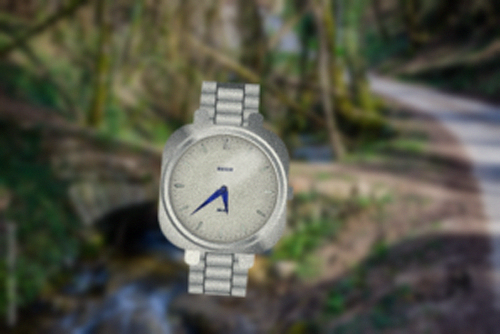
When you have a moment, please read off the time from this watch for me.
5:38
